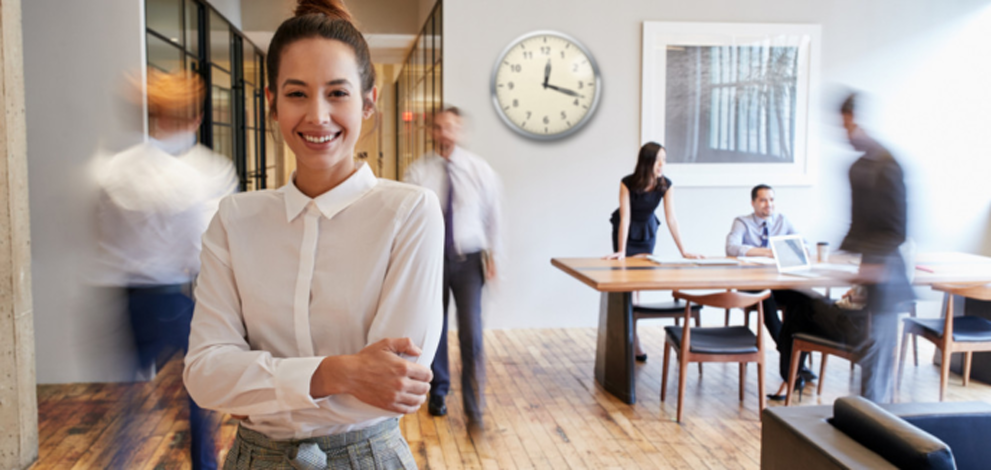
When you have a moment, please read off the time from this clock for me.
12:18
